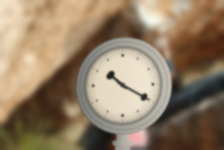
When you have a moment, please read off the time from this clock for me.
10:20
